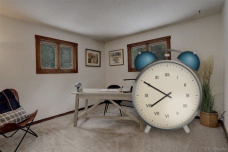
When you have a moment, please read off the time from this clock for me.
7:50
